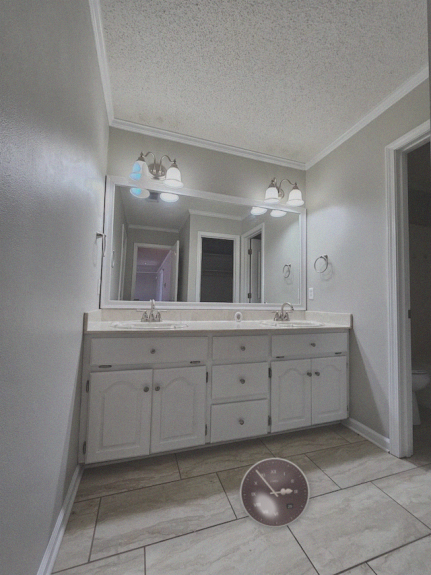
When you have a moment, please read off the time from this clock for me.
2:54
